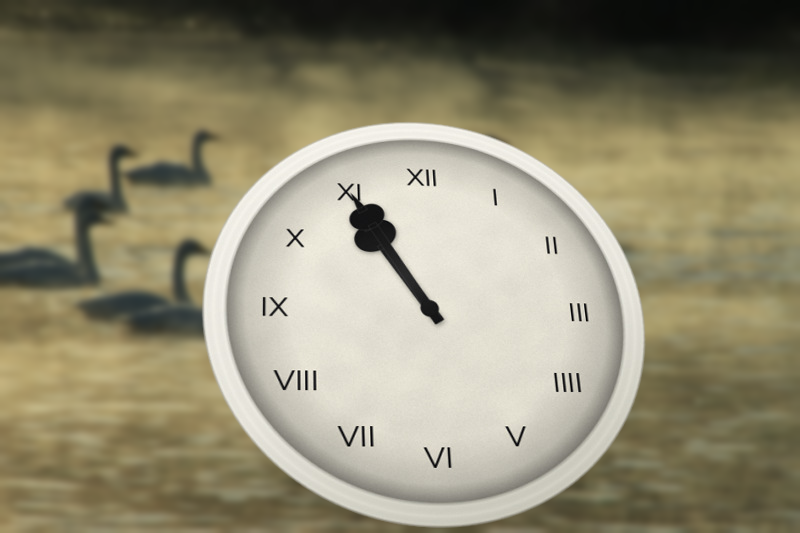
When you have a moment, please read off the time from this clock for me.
10:55
